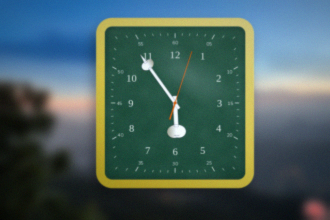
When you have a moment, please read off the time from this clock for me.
5:54:03
